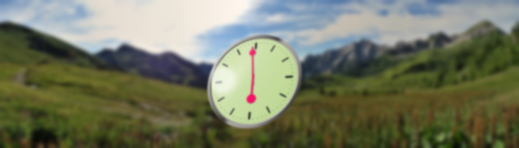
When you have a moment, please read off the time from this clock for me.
5:59
